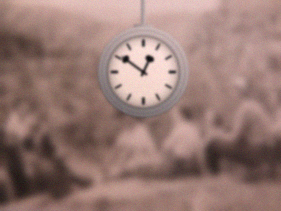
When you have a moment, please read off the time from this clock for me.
12:51
